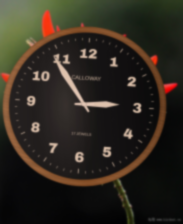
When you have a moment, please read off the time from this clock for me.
2:54
